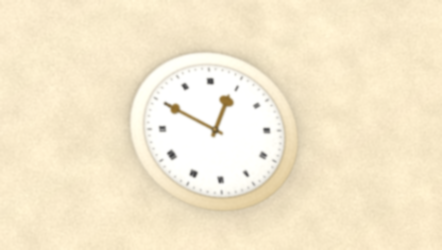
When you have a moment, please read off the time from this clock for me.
12:50
